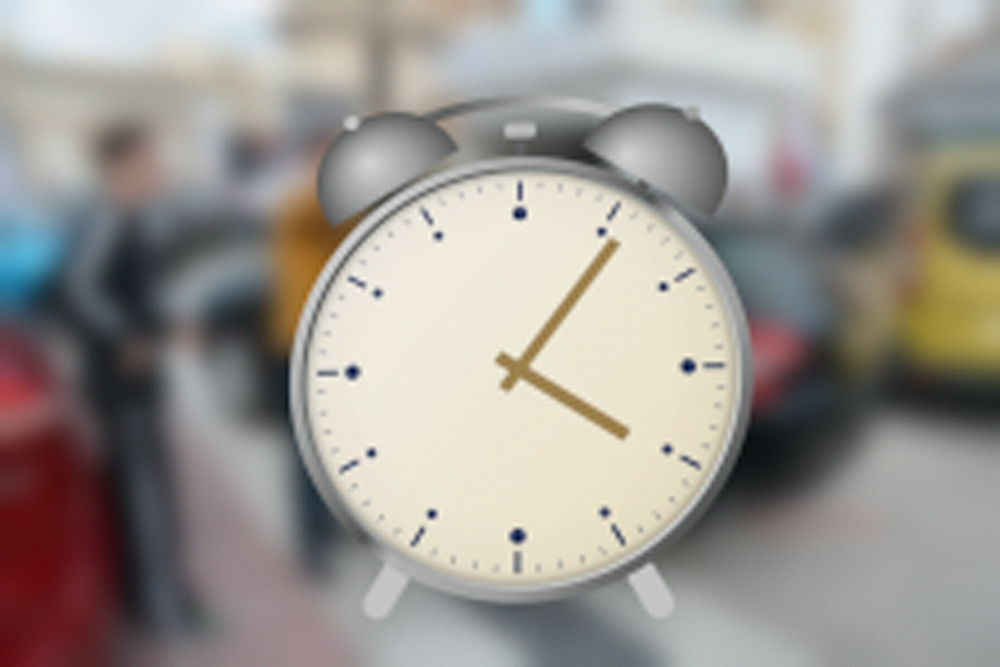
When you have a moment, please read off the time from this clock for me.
4:06
